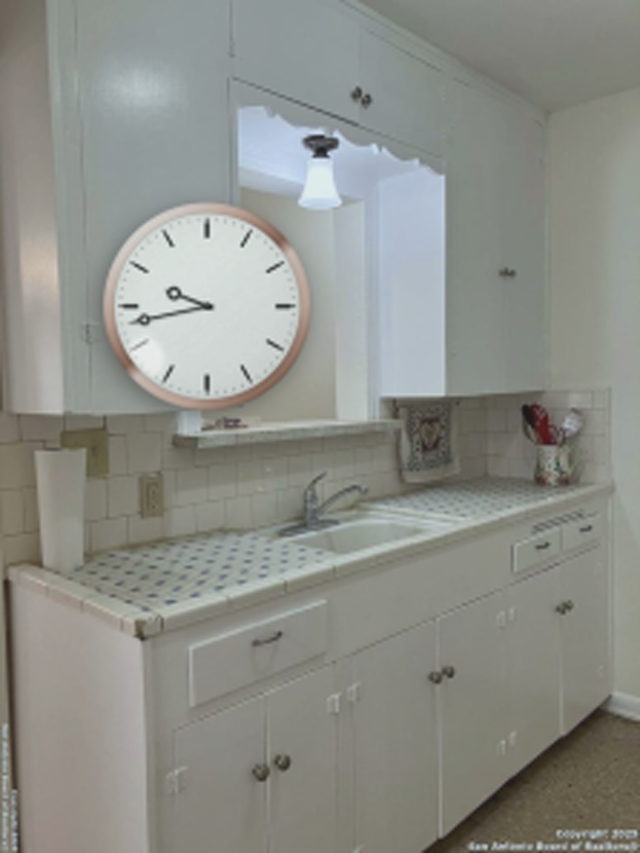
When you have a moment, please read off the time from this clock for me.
9:43
